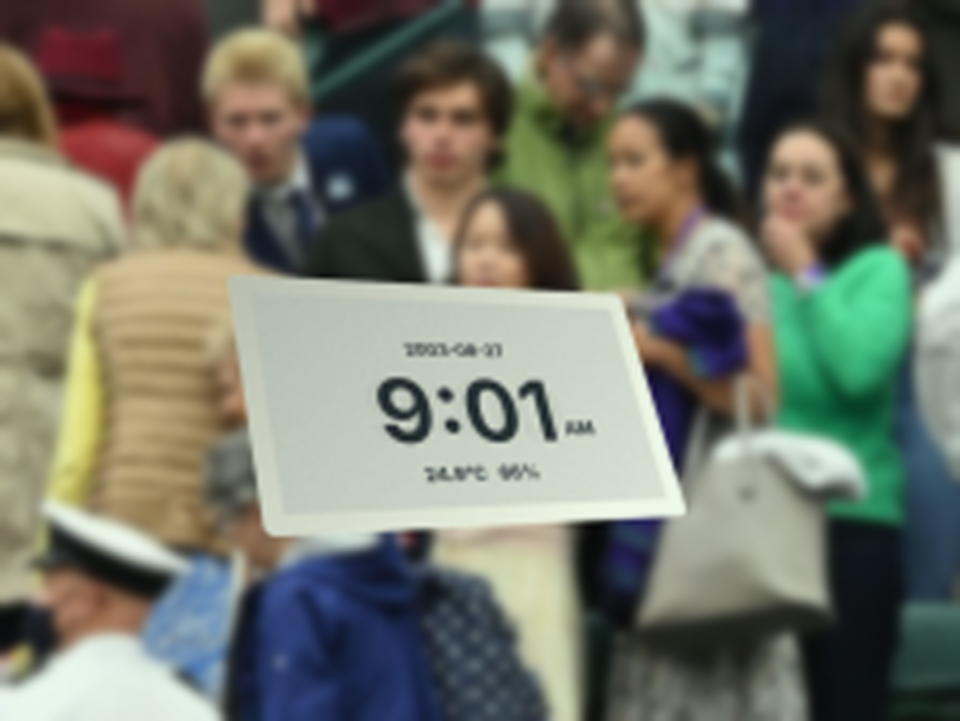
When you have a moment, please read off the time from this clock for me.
9:01
